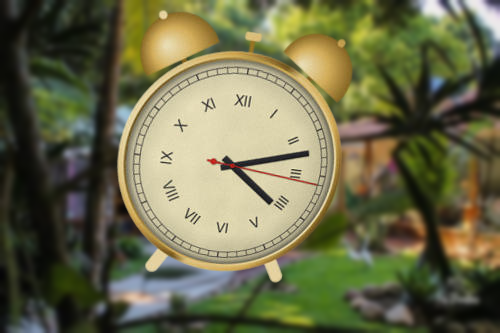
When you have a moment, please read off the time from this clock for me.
4:12:16
